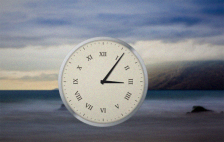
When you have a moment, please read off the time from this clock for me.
3:06
